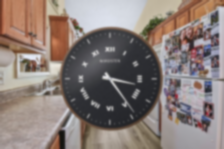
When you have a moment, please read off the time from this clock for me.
3:24
